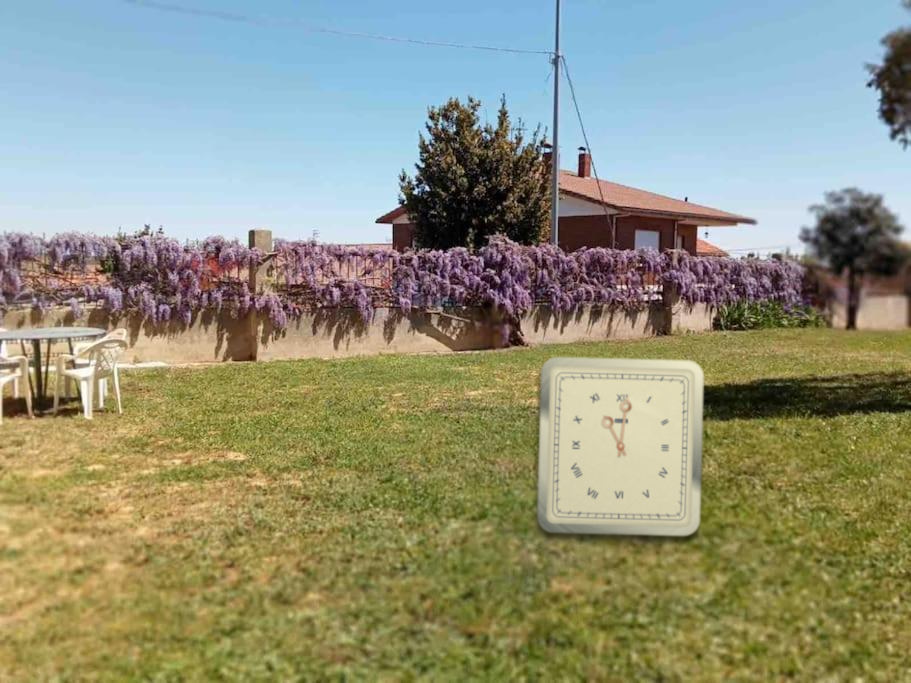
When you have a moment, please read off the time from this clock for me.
11:01
